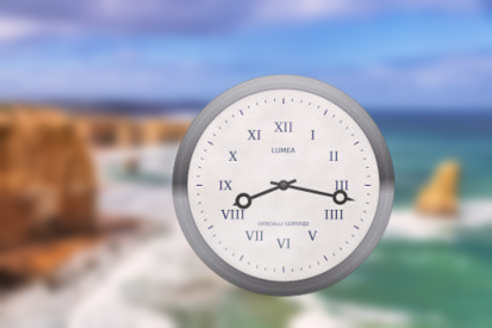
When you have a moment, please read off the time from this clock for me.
8:17
